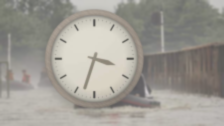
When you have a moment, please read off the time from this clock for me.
3:33
